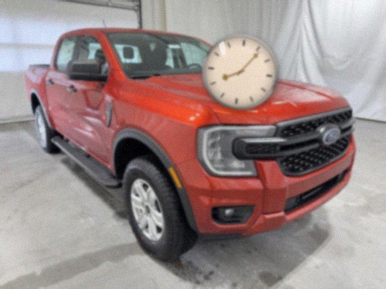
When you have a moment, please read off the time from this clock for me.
8:06
